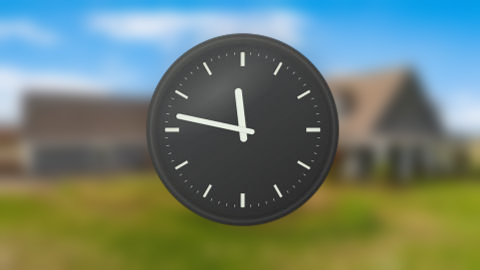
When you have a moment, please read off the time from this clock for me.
11:47
